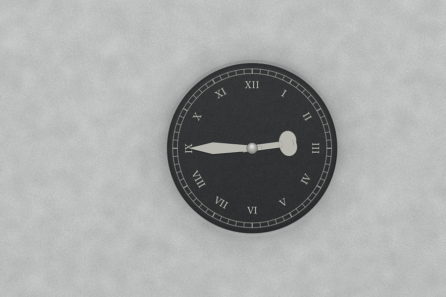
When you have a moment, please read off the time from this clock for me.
2:45
